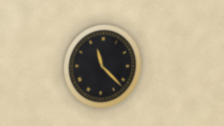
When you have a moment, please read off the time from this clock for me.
11:22
